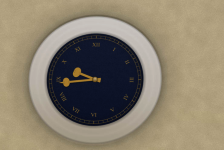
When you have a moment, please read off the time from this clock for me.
9:44
